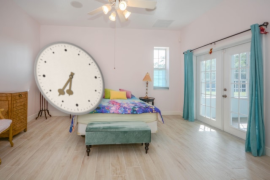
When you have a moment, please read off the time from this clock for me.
6:37
